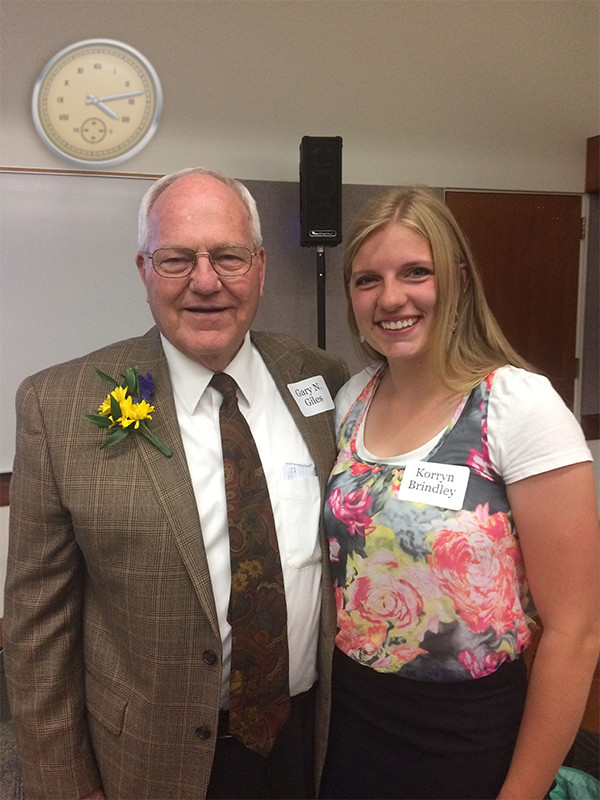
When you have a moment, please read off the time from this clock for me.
4:13
